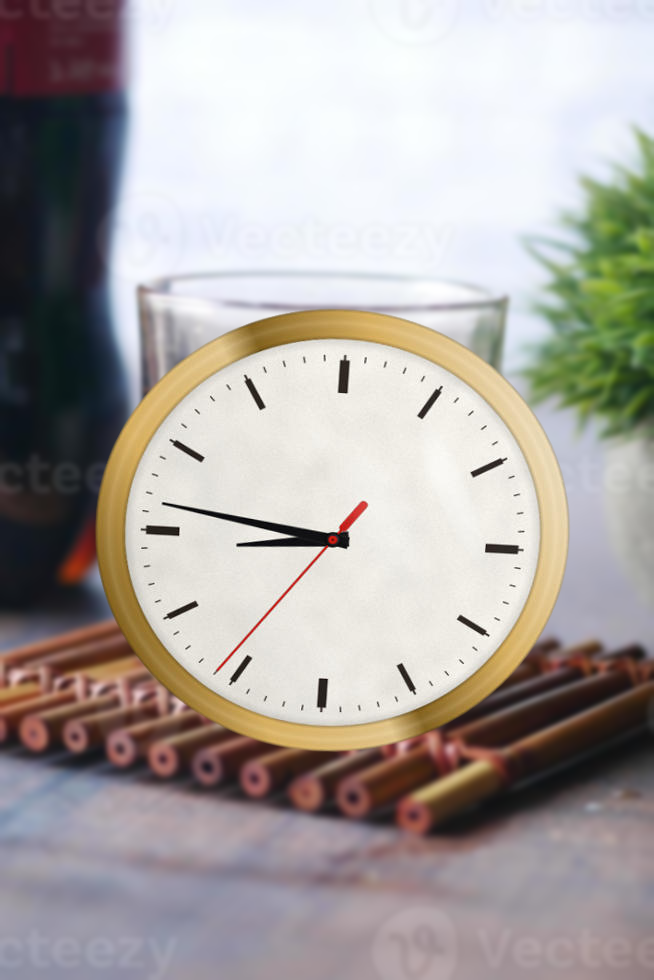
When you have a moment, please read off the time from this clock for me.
8:46:36
